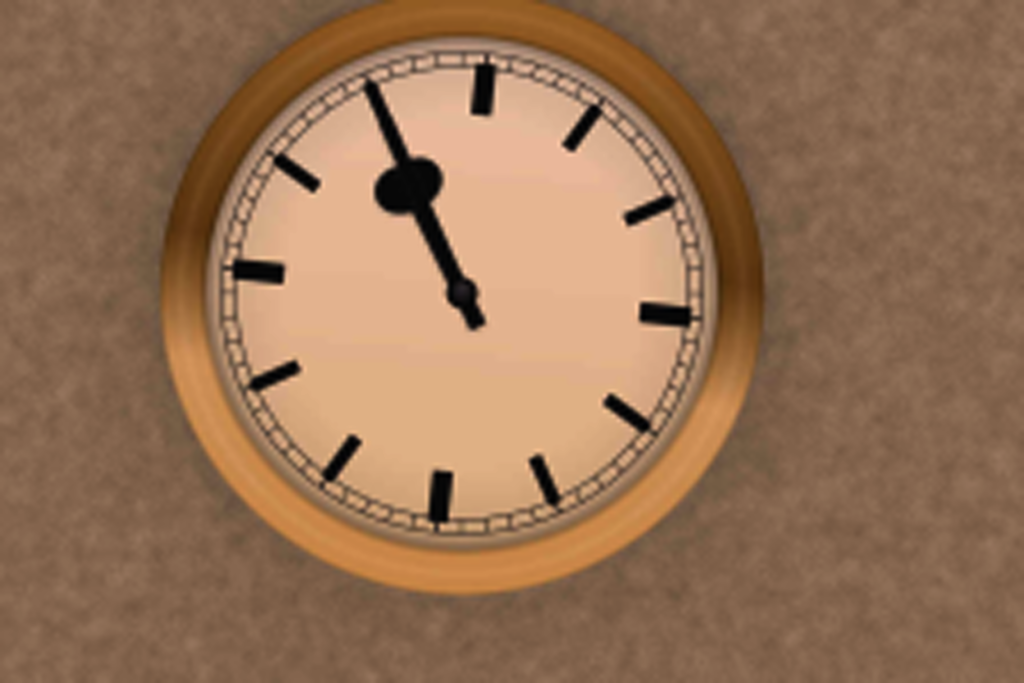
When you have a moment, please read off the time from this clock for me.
10:55
